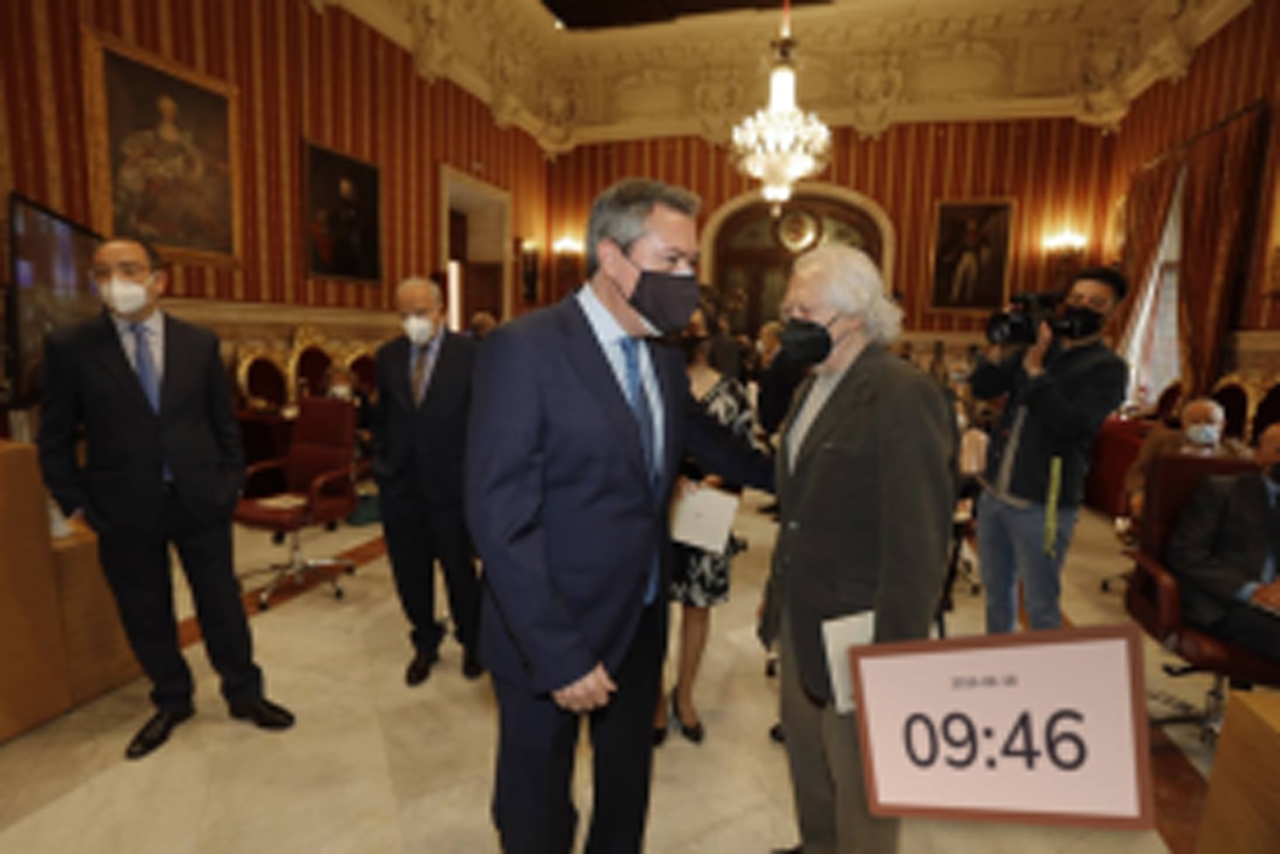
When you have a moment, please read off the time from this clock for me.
9:46
